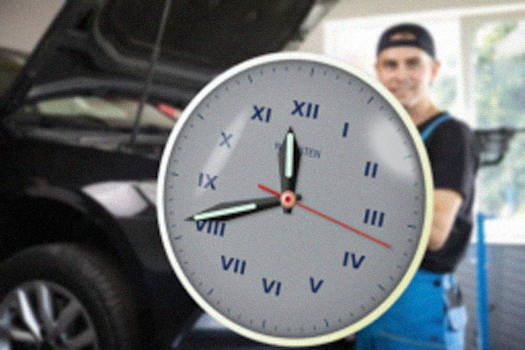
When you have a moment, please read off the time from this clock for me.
11:41:17
